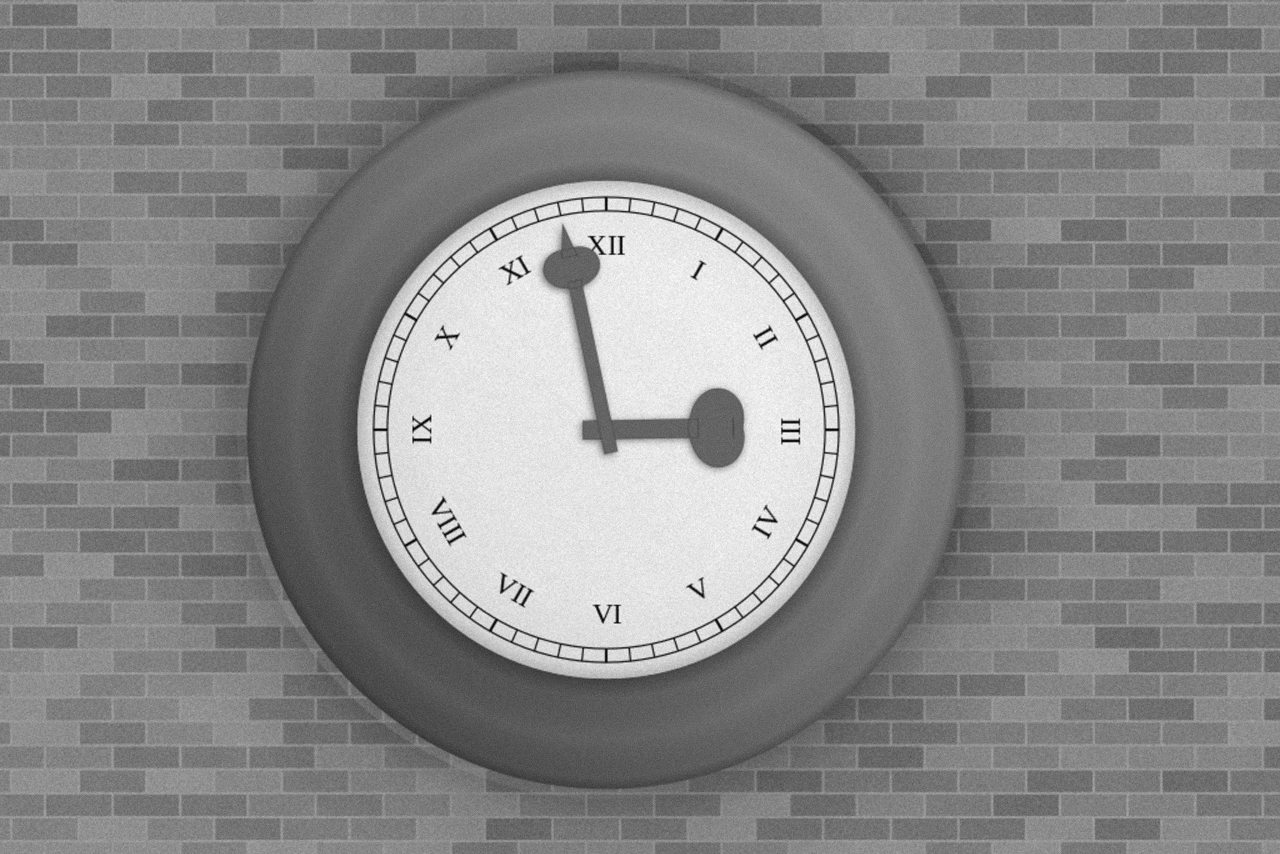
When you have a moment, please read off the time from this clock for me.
2:58
